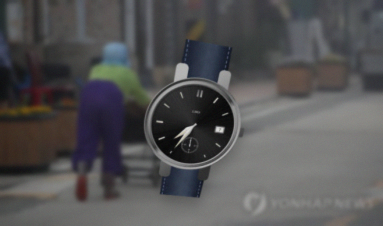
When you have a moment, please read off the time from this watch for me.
7:35
